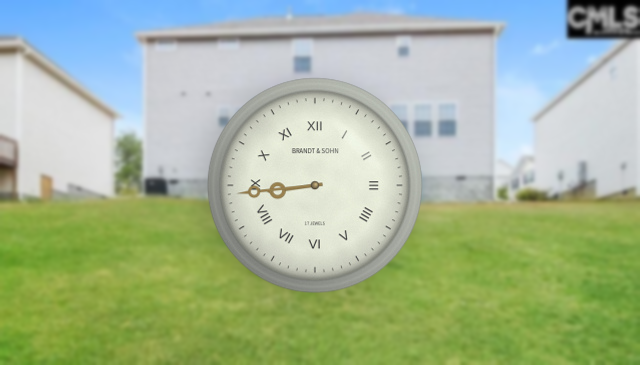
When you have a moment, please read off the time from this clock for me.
8:44
